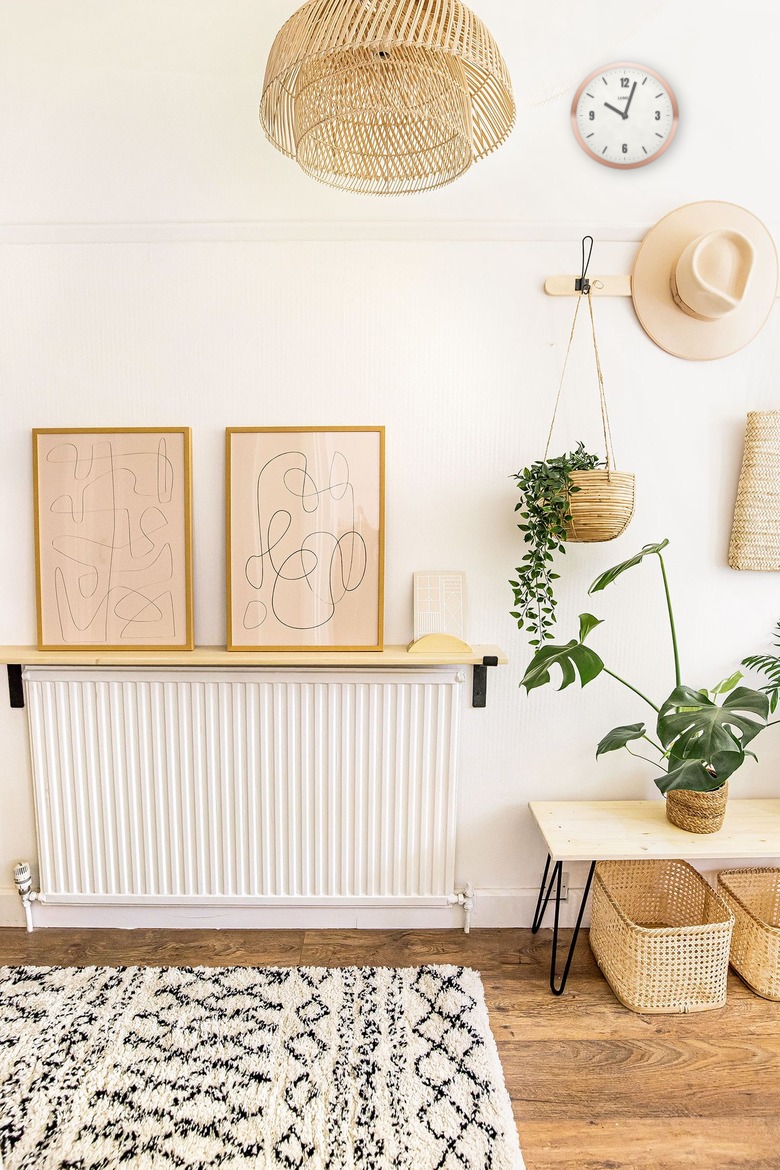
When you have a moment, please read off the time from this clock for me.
10:03
